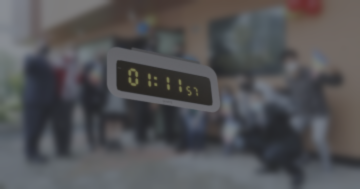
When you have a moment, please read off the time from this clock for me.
1:11:57
